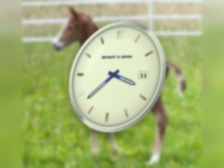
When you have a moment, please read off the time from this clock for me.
3:38
